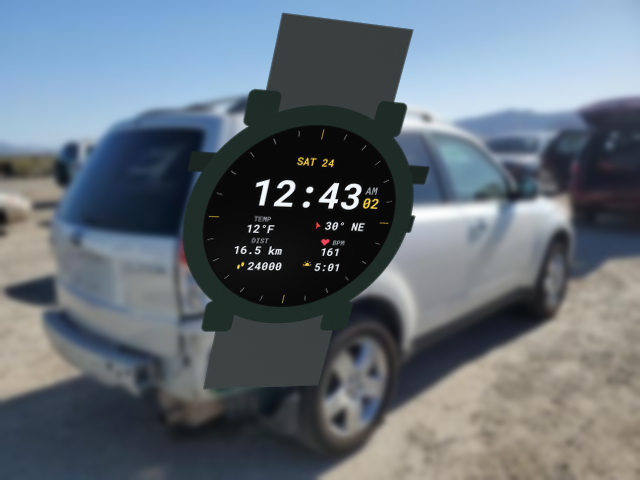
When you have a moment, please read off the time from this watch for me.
12:43:02
